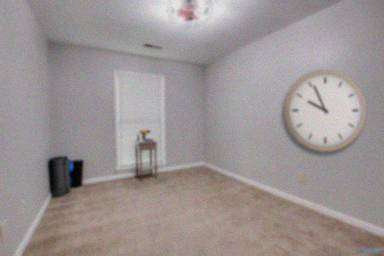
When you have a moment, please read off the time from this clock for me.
9:56
